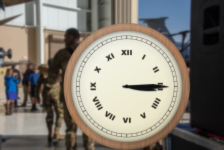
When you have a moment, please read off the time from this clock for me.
3:15
